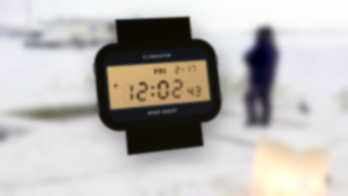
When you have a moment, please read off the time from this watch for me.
12:02
